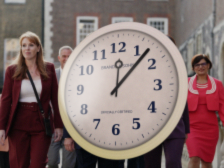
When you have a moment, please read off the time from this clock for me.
12:07
